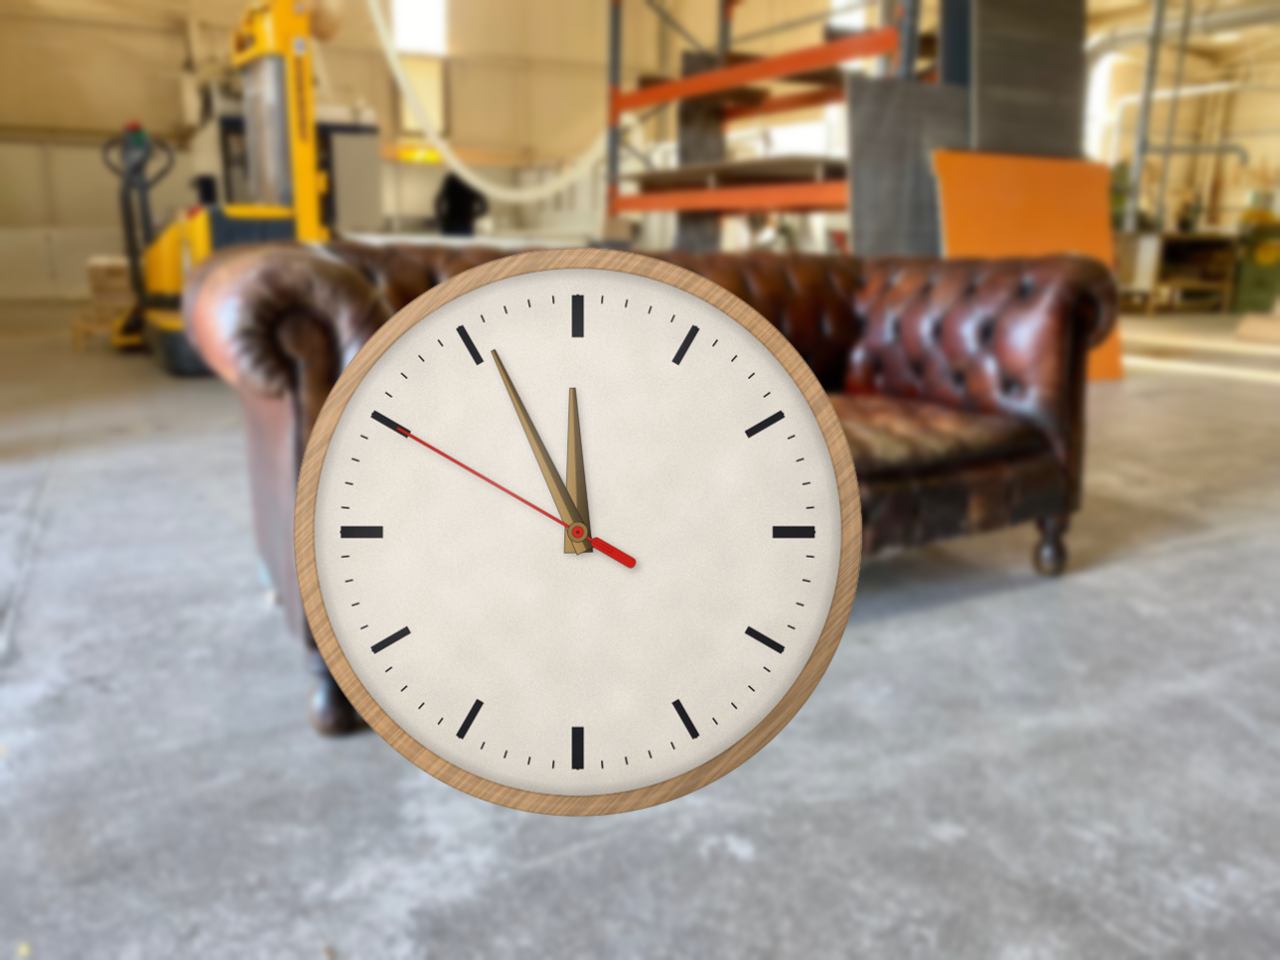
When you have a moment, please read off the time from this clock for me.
11:55:50
